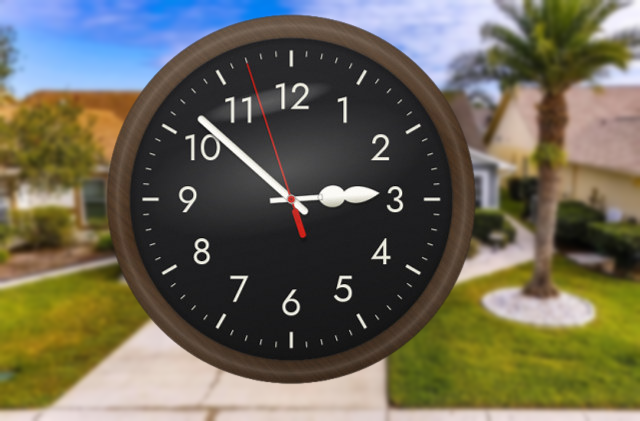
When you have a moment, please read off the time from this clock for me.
2:51:57
